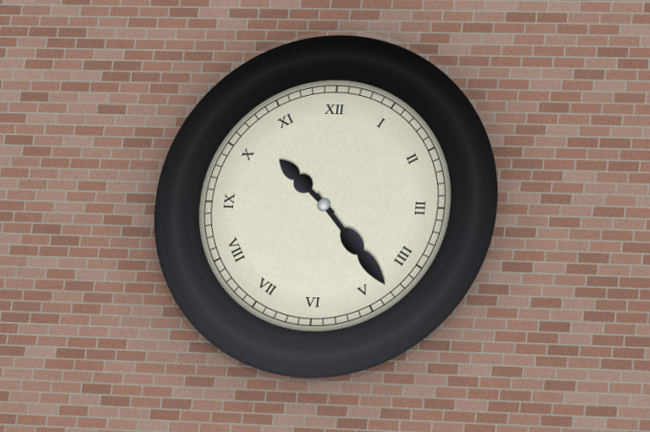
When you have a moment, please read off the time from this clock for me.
10:23
